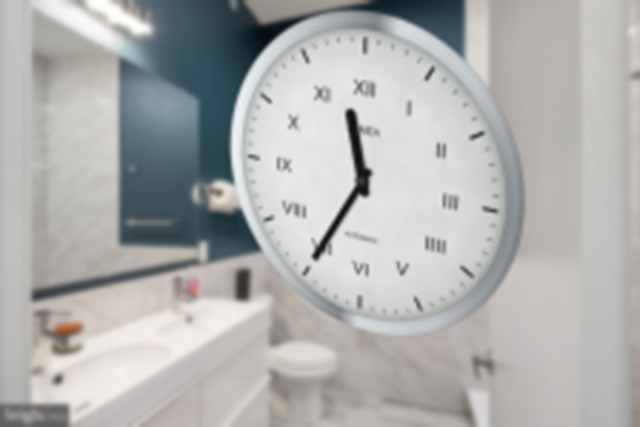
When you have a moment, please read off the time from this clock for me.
11:35
